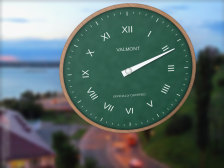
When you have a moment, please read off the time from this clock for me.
2:11
